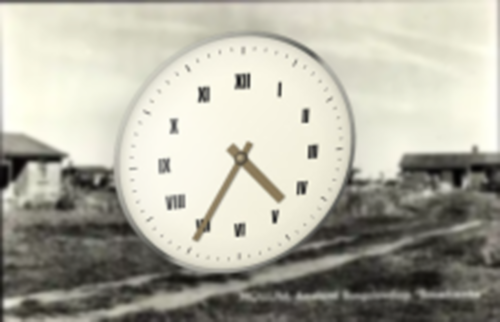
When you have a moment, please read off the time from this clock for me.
4:35
